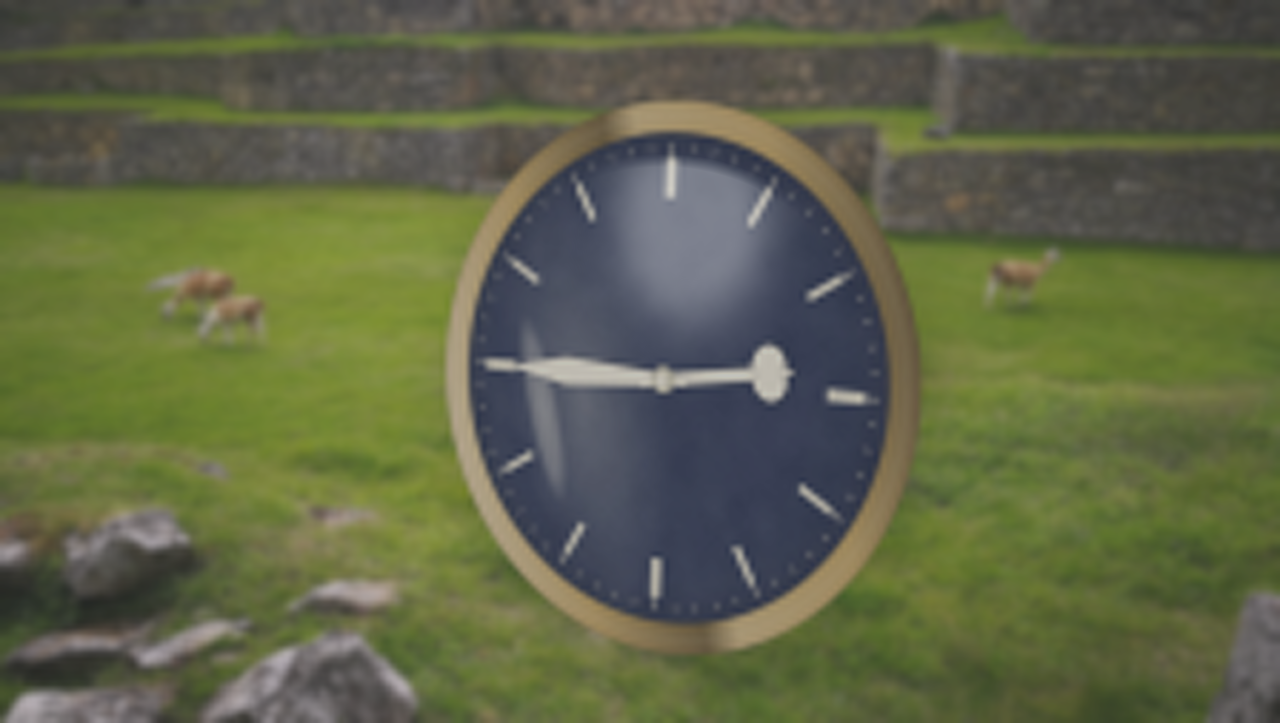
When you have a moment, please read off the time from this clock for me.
2:45
